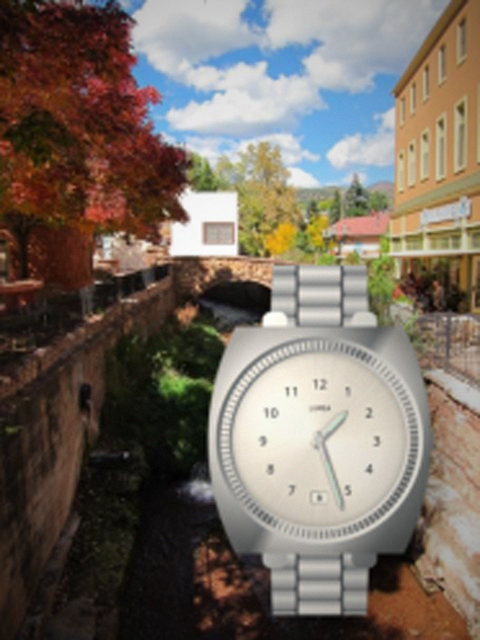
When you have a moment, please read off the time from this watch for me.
1:27
